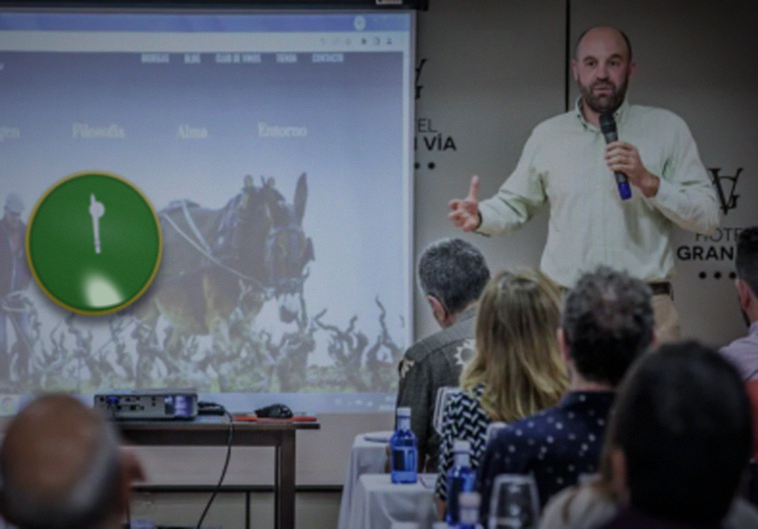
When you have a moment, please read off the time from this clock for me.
11:59
